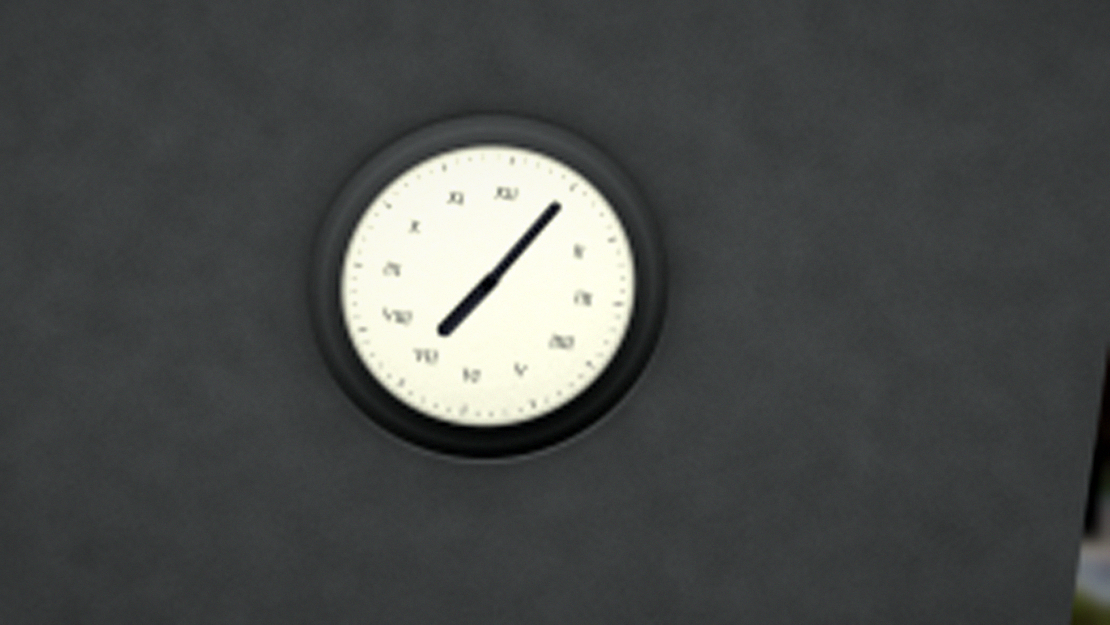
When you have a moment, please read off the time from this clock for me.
7:05
